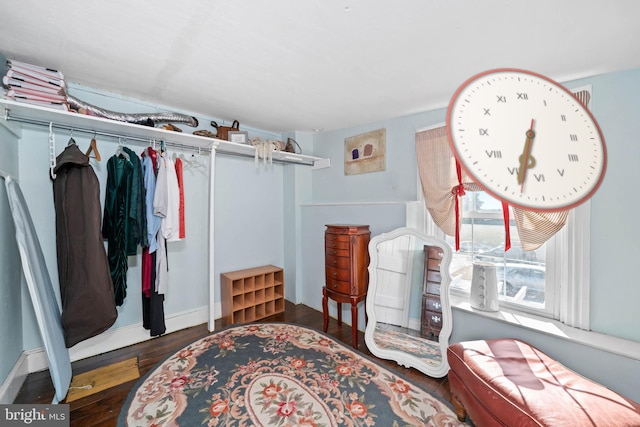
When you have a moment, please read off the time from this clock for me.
6:33:33
